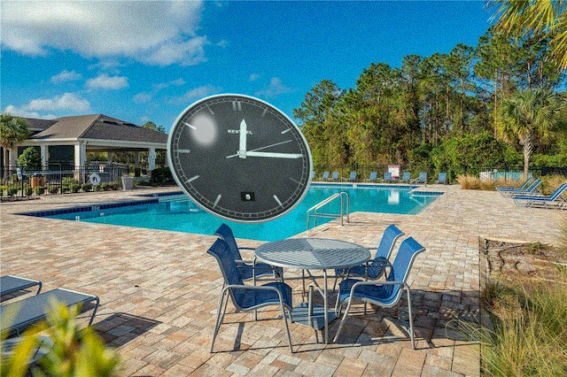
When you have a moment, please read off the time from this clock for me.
12:15:12
